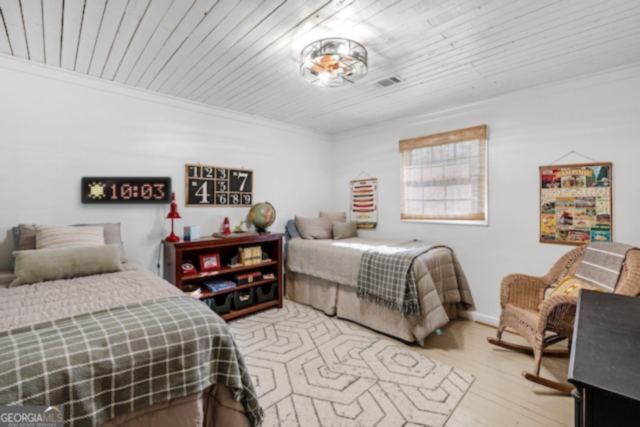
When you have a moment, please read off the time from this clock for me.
10:03
